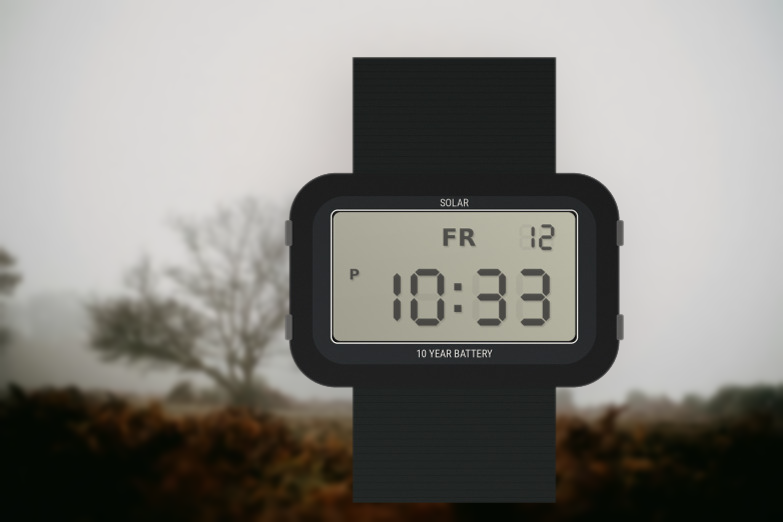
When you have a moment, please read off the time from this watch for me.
10:33
